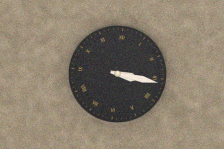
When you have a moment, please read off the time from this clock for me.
3:16
